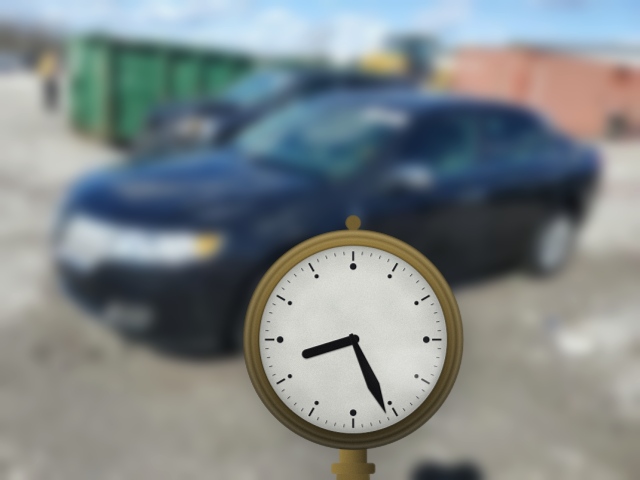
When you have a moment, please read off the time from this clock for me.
8:26
